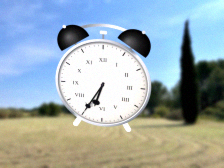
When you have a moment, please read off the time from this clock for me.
6:35
